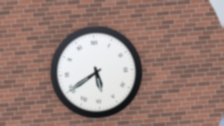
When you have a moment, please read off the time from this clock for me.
5:40
